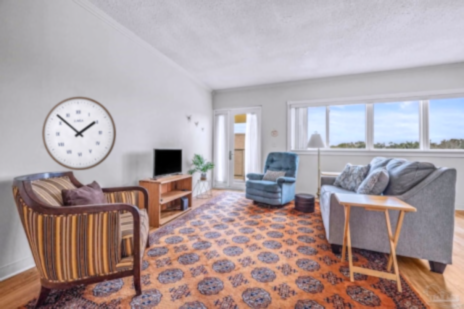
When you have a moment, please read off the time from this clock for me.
1:52
